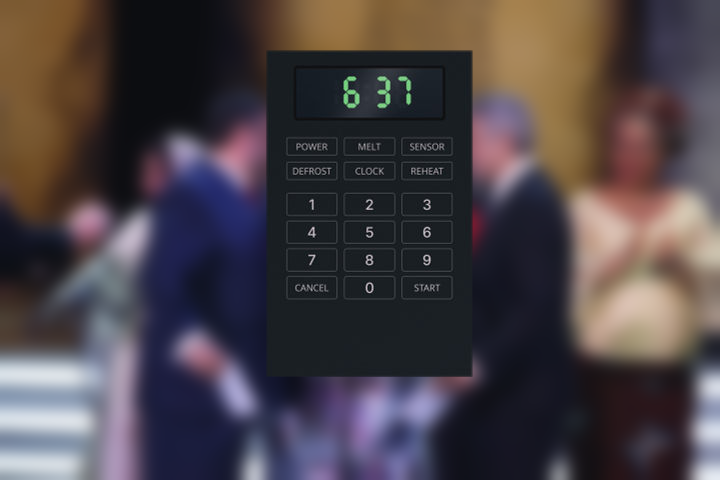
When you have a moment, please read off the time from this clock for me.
6:37
